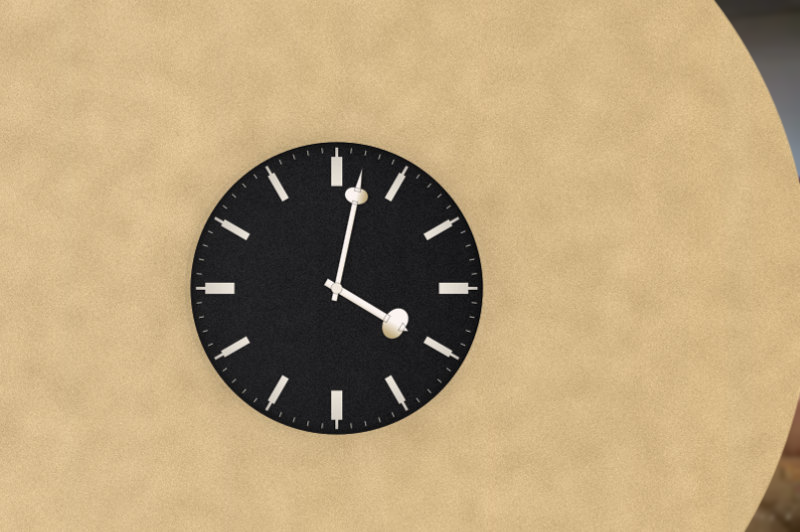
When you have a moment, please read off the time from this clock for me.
4:02
